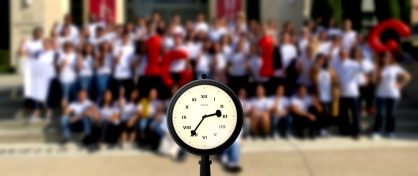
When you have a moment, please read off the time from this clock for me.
2:36
